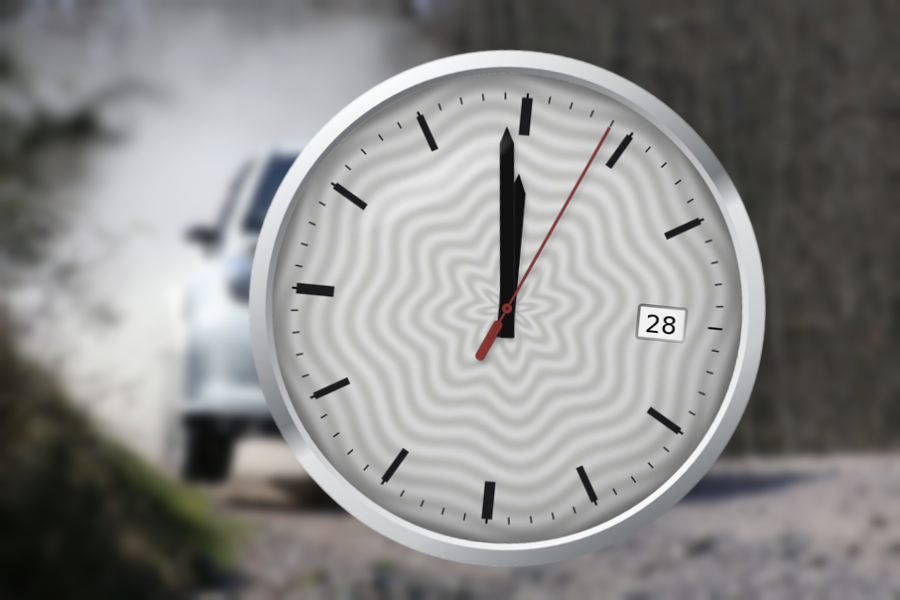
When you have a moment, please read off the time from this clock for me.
11:59:04
